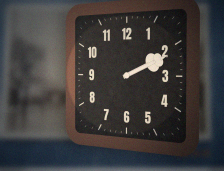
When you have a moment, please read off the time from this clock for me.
2:11
